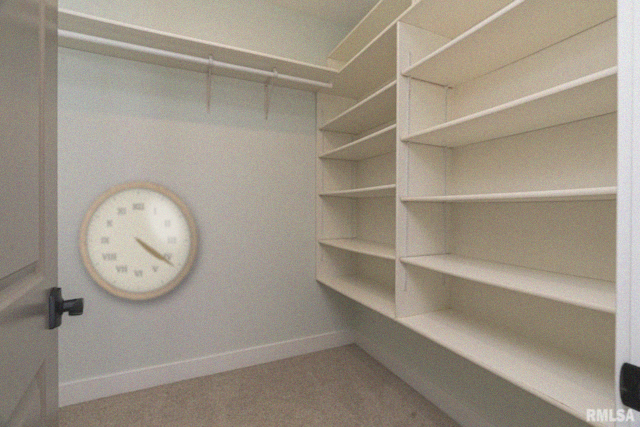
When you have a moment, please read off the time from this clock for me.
4:21
